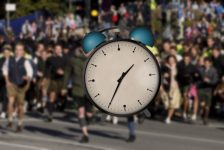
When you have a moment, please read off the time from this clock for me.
1:35
